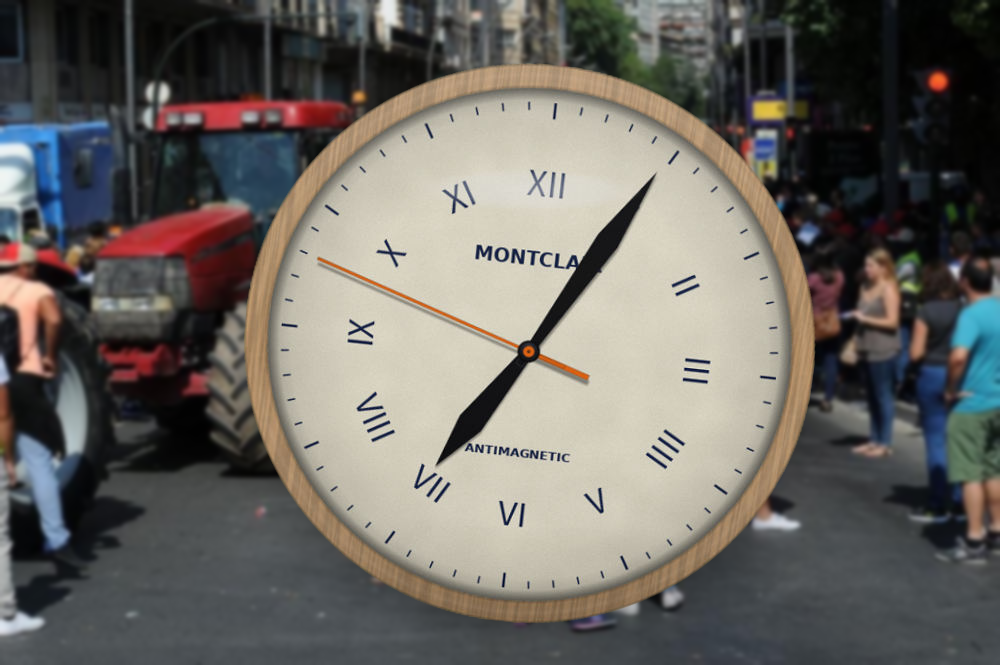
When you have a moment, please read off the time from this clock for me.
7:04:48
